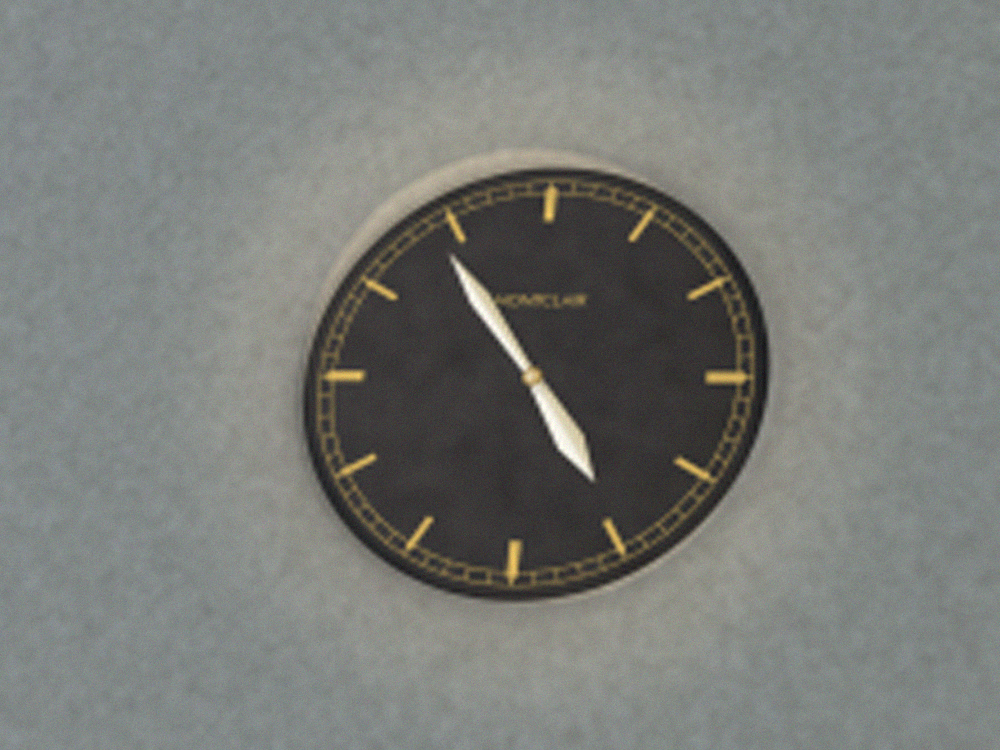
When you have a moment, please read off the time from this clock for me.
4:54
